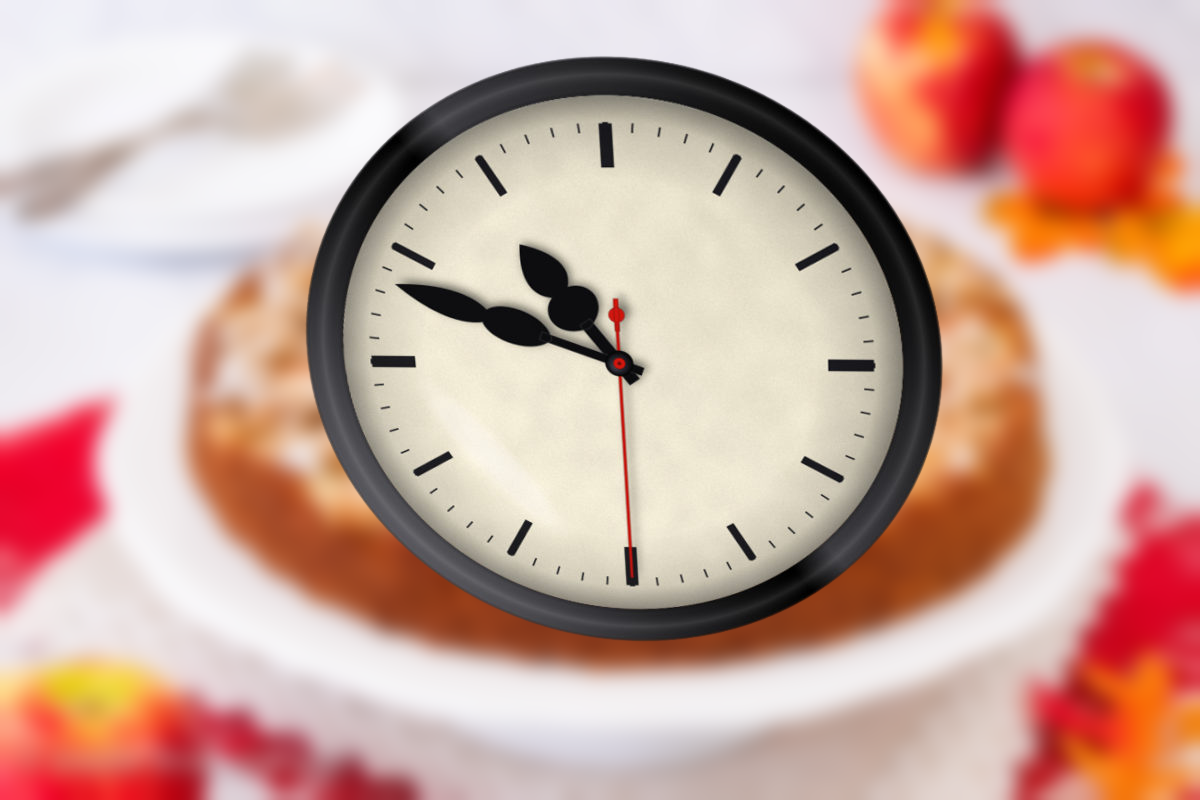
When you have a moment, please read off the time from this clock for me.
10:48:30
